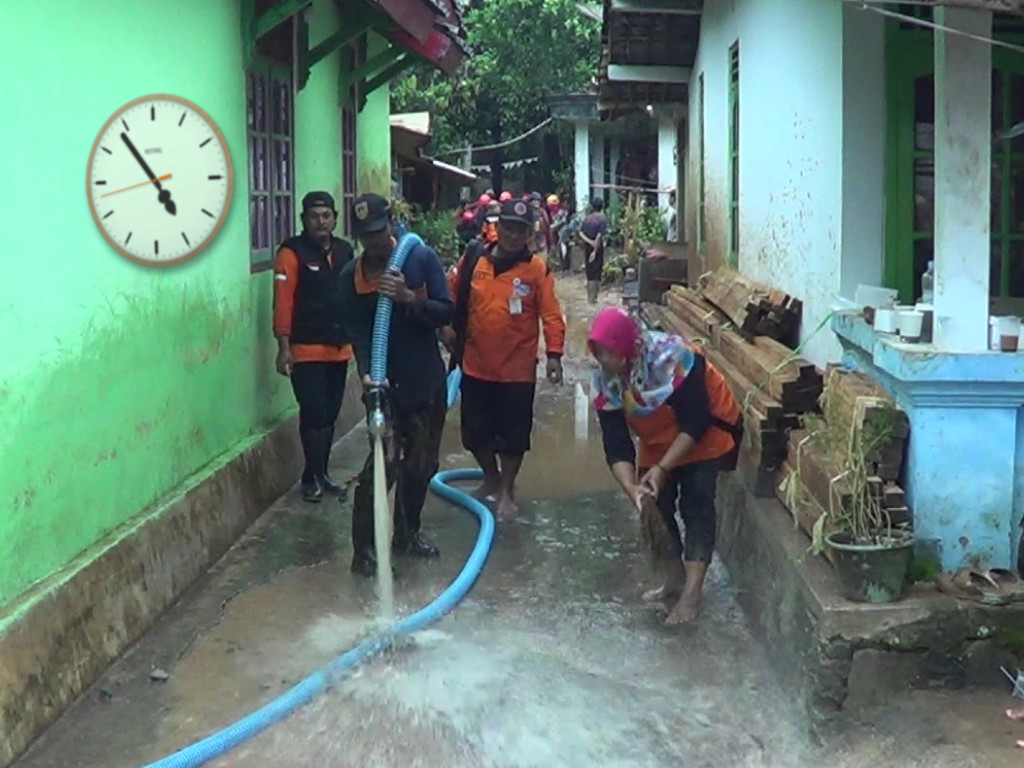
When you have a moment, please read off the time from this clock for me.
4:53:43
